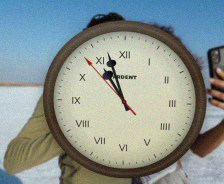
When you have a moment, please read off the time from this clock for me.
10:56:53
